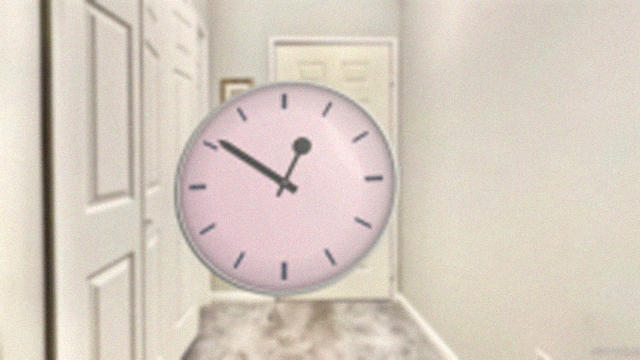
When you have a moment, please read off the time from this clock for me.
12:51
